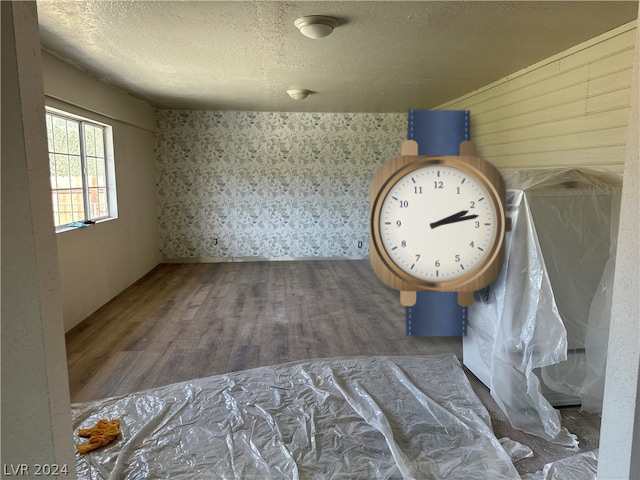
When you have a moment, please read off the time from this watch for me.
2:13
